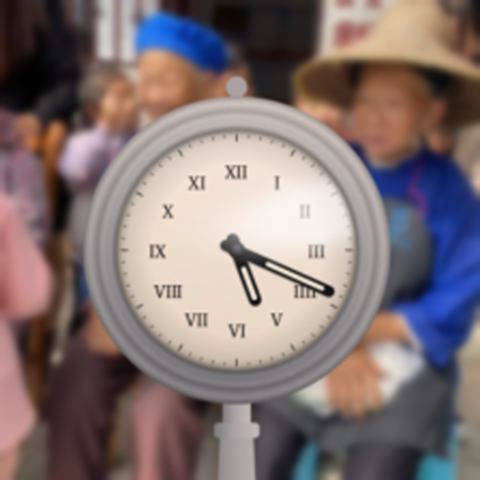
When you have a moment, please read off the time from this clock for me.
5:19
